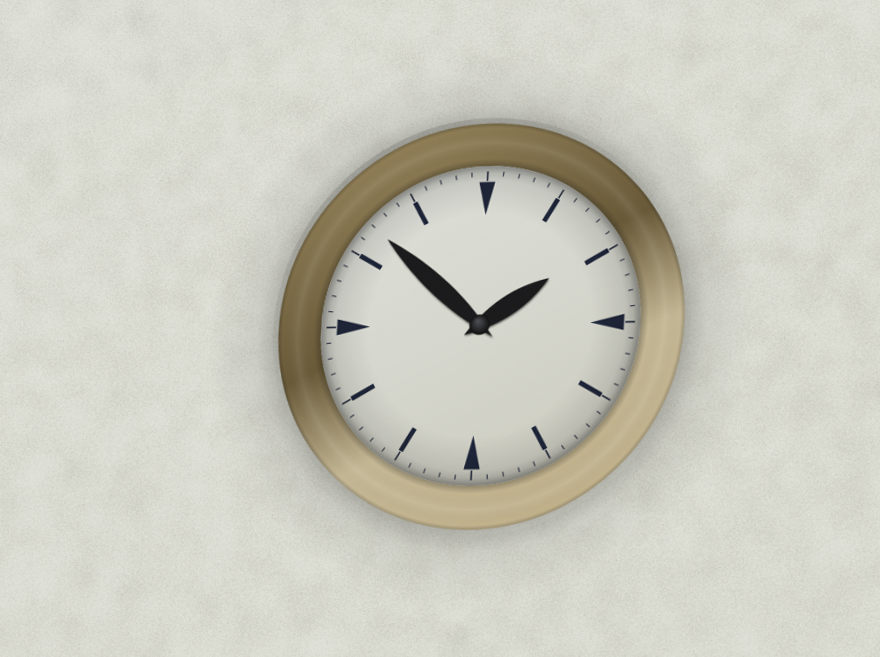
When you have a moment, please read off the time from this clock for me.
1:52
